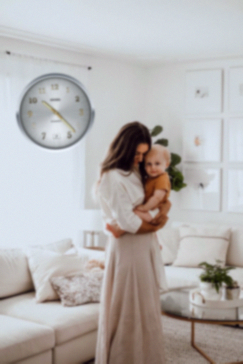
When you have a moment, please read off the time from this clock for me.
10:23
